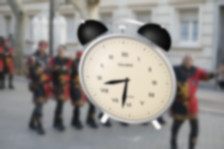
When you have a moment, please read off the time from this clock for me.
8:32
